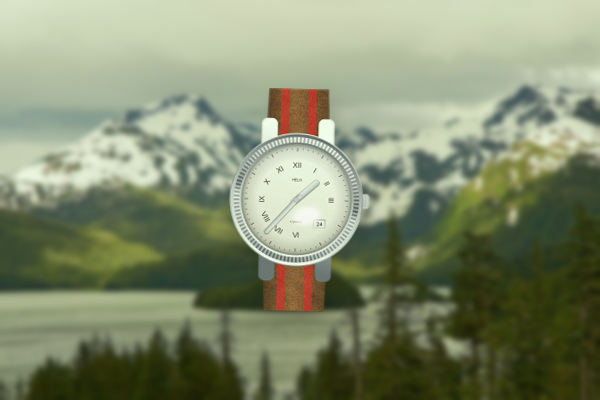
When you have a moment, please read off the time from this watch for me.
1:37
